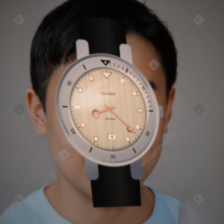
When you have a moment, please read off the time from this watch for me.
8:22
